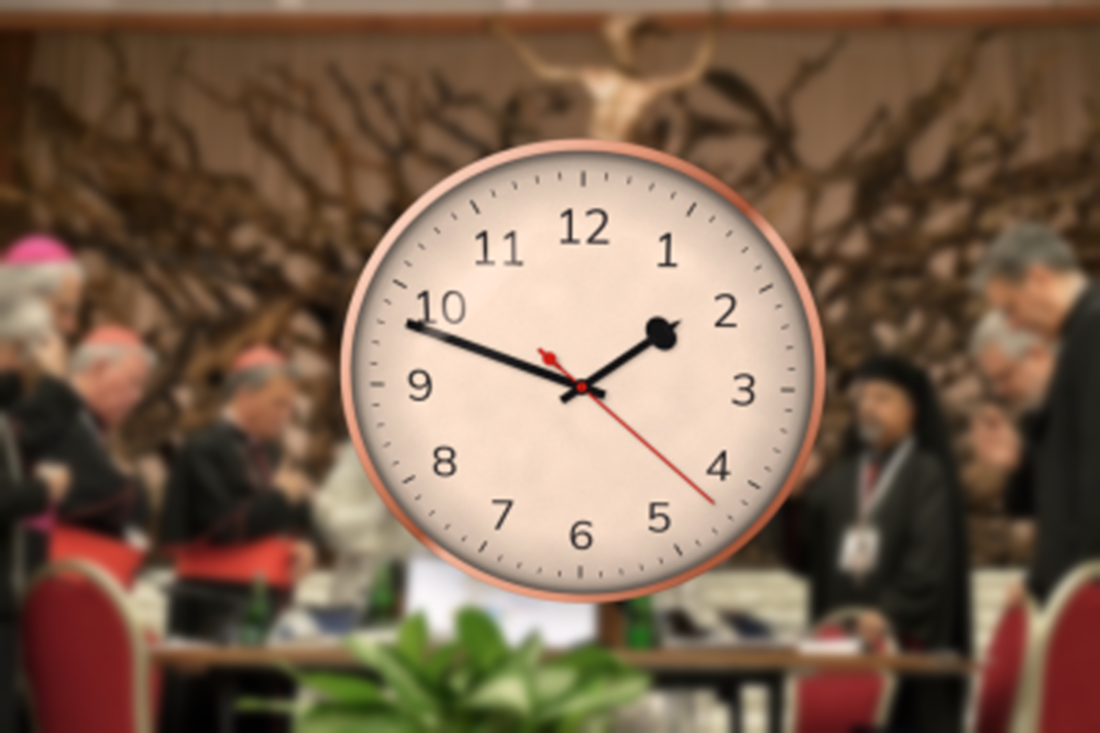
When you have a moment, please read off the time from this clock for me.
1:48:22
